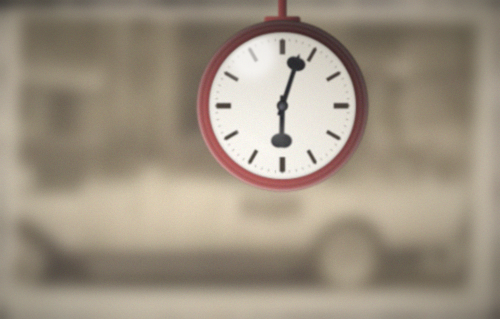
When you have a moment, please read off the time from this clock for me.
6:03
